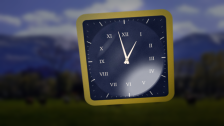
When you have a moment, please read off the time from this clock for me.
12:58
